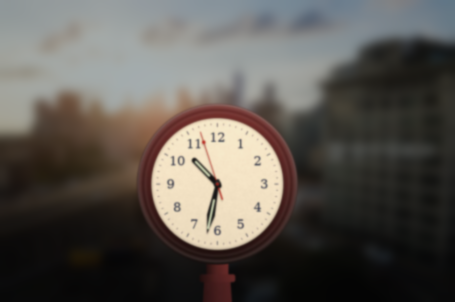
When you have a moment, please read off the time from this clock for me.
10:31:57
